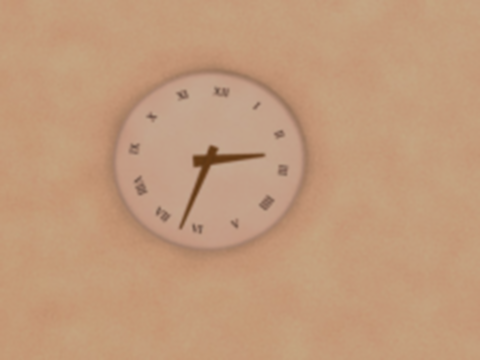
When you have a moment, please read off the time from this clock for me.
2:32
